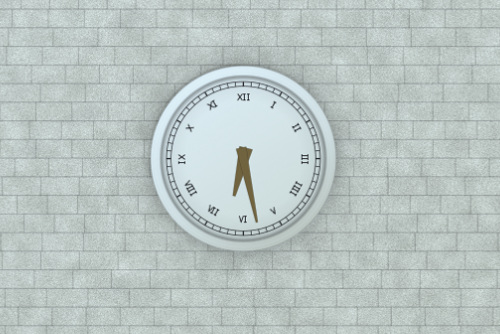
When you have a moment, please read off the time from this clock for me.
6:28
